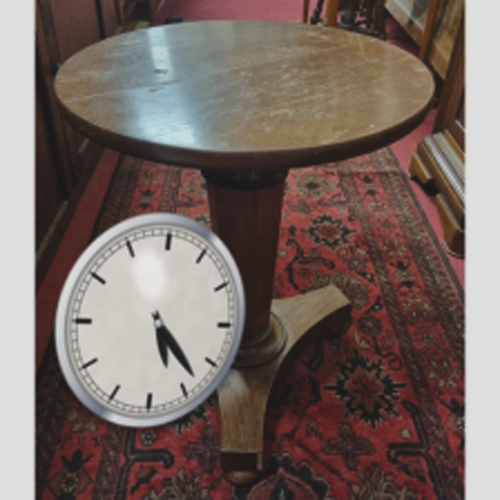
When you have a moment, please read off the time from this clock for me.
5:23
